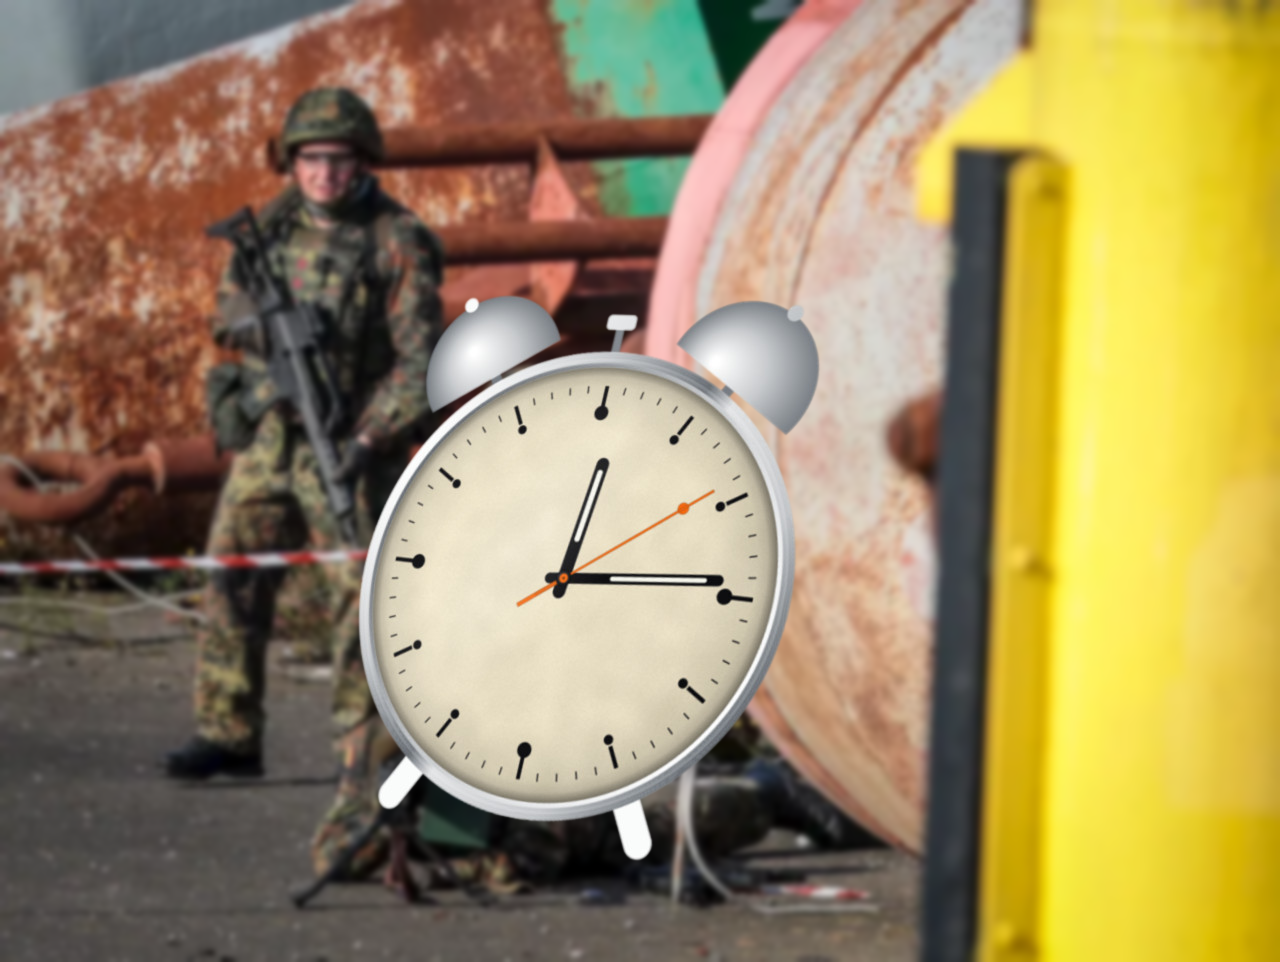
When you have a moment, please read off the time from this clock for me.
12:14:09
